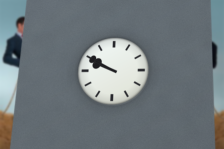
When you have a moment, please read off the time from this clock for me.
9:50
